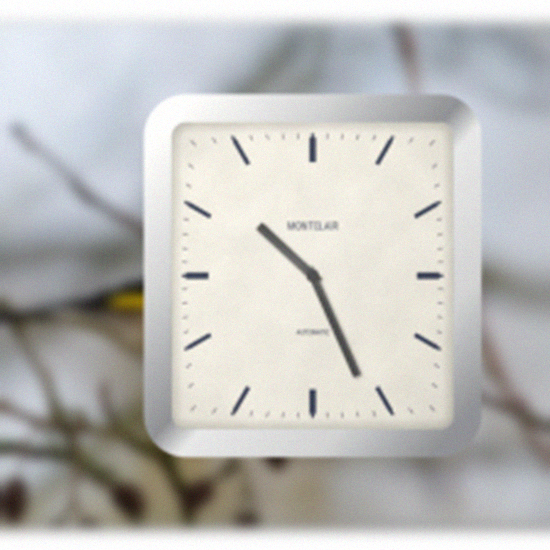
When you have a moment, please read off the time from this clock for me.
10:26
